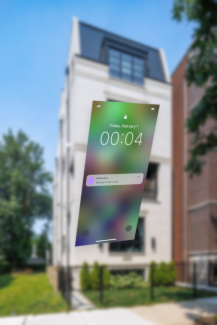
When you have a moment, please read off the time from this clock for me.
0:04
